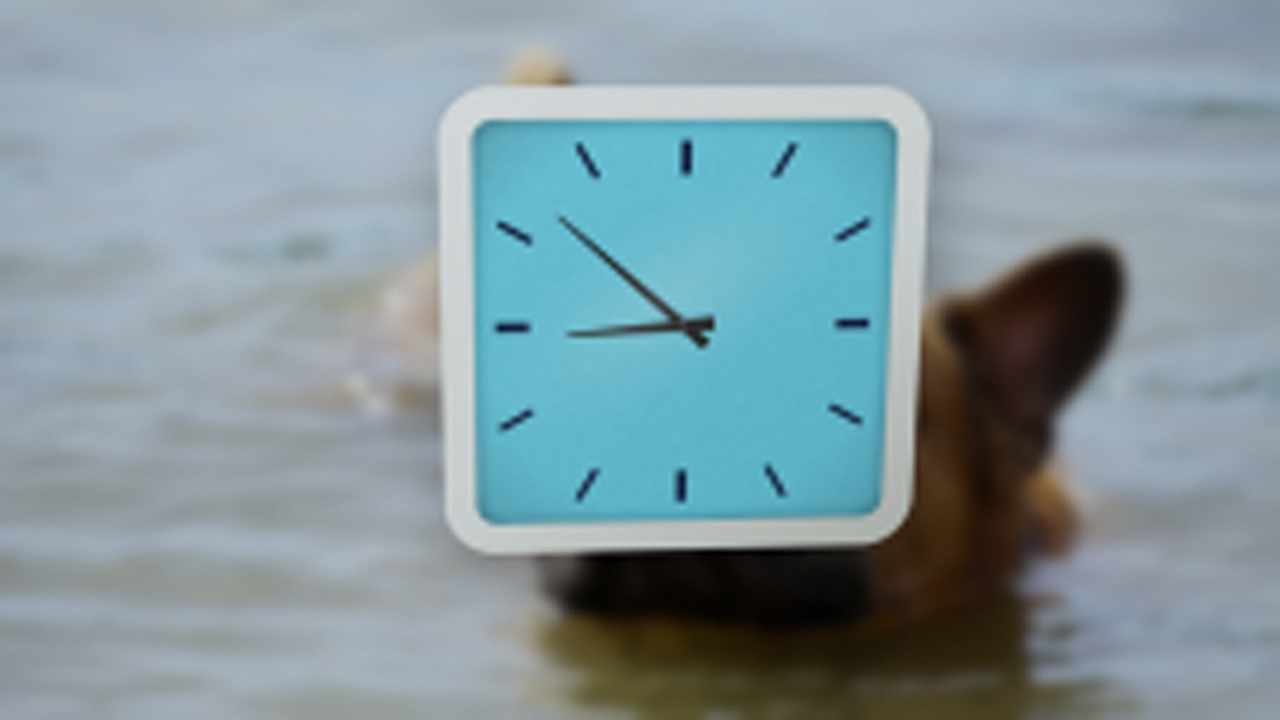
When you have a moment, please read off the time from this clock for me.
8:52
